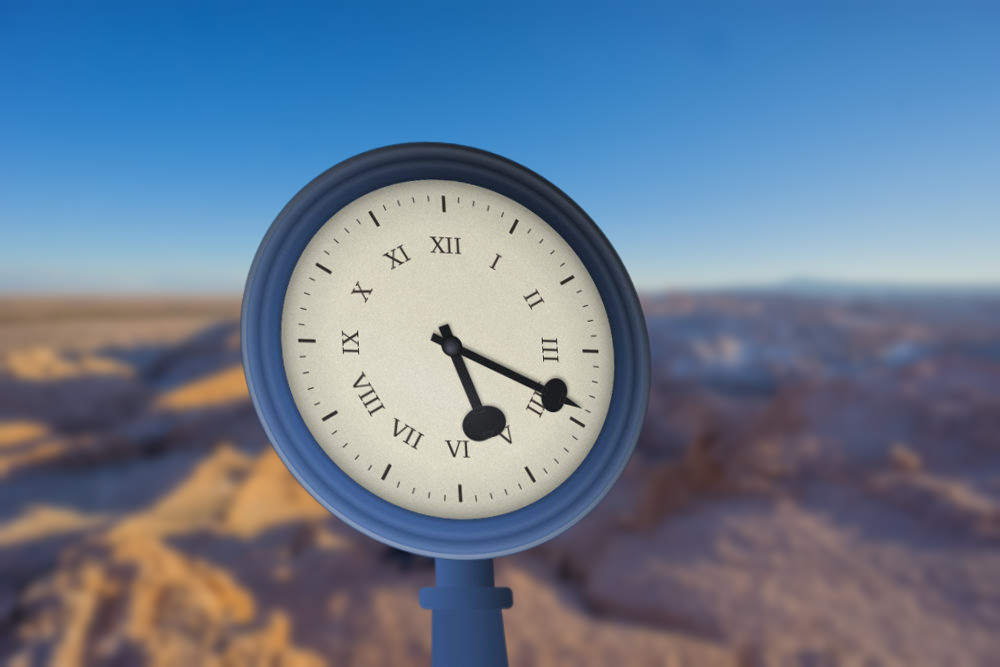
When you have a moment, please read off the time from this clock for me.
5:19
